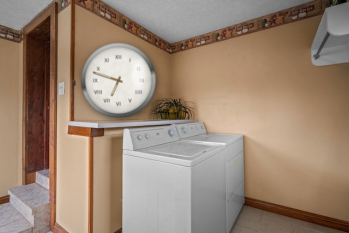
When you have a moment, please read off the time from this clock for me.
6:48
